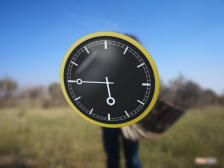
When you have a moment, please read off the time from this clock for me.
5:45
